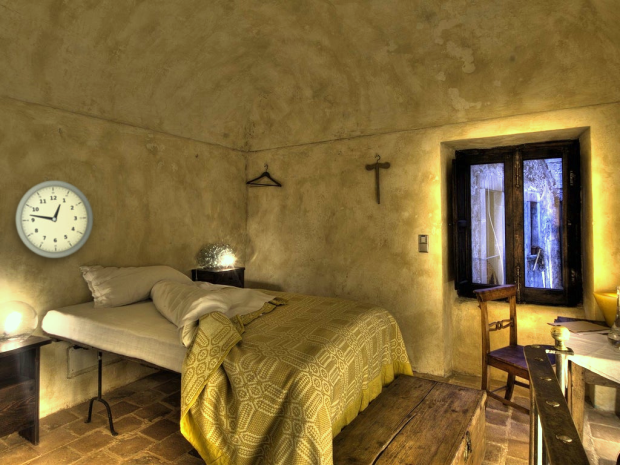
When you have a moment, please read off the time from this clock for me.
12:47
